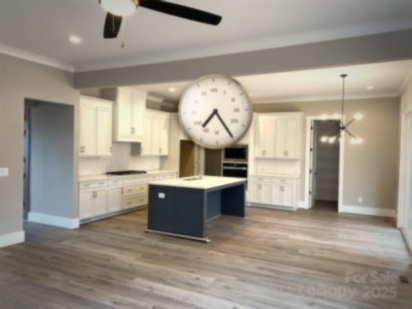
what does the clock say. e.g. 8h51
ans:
7h25
